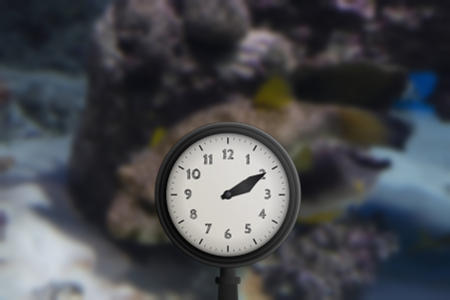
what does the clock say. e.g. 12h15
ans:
2h10
